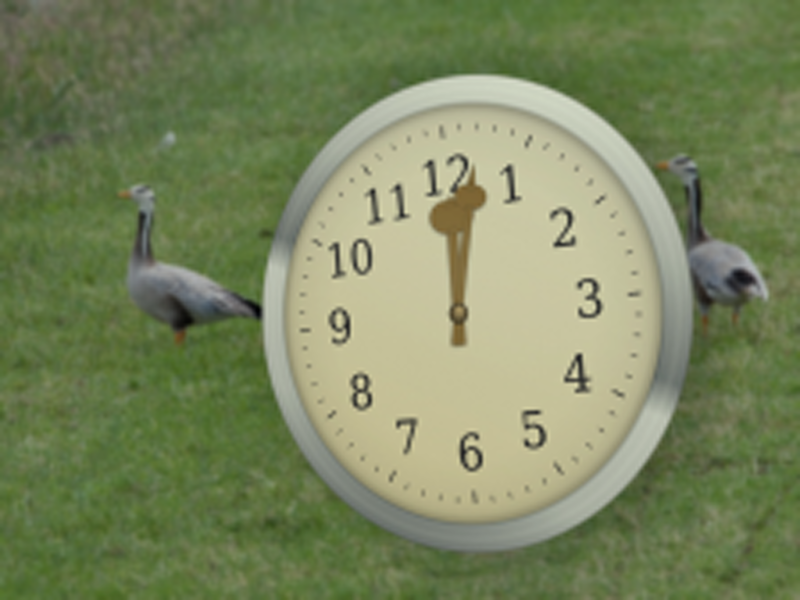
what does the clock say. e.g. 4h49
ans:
12h02
